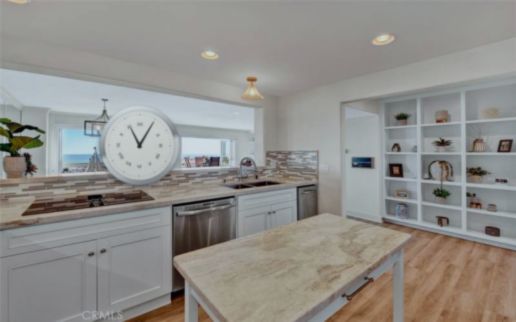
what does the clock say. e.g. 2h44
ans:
11h05
